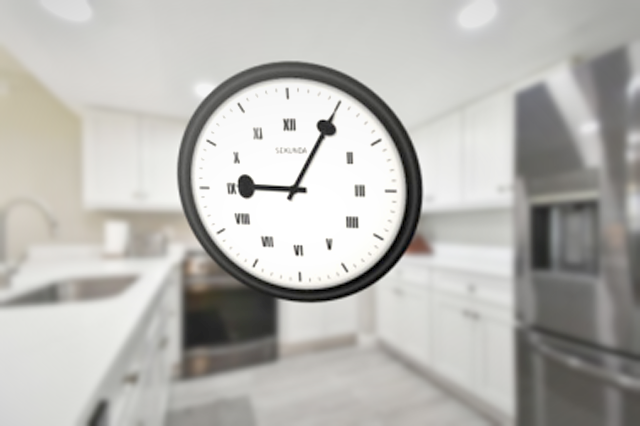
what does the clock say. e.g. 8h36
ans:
9h05
